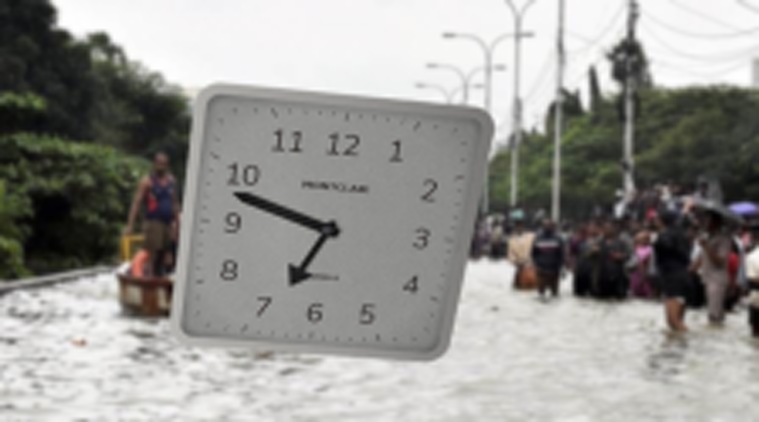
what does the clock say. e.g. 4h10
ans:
6h48
